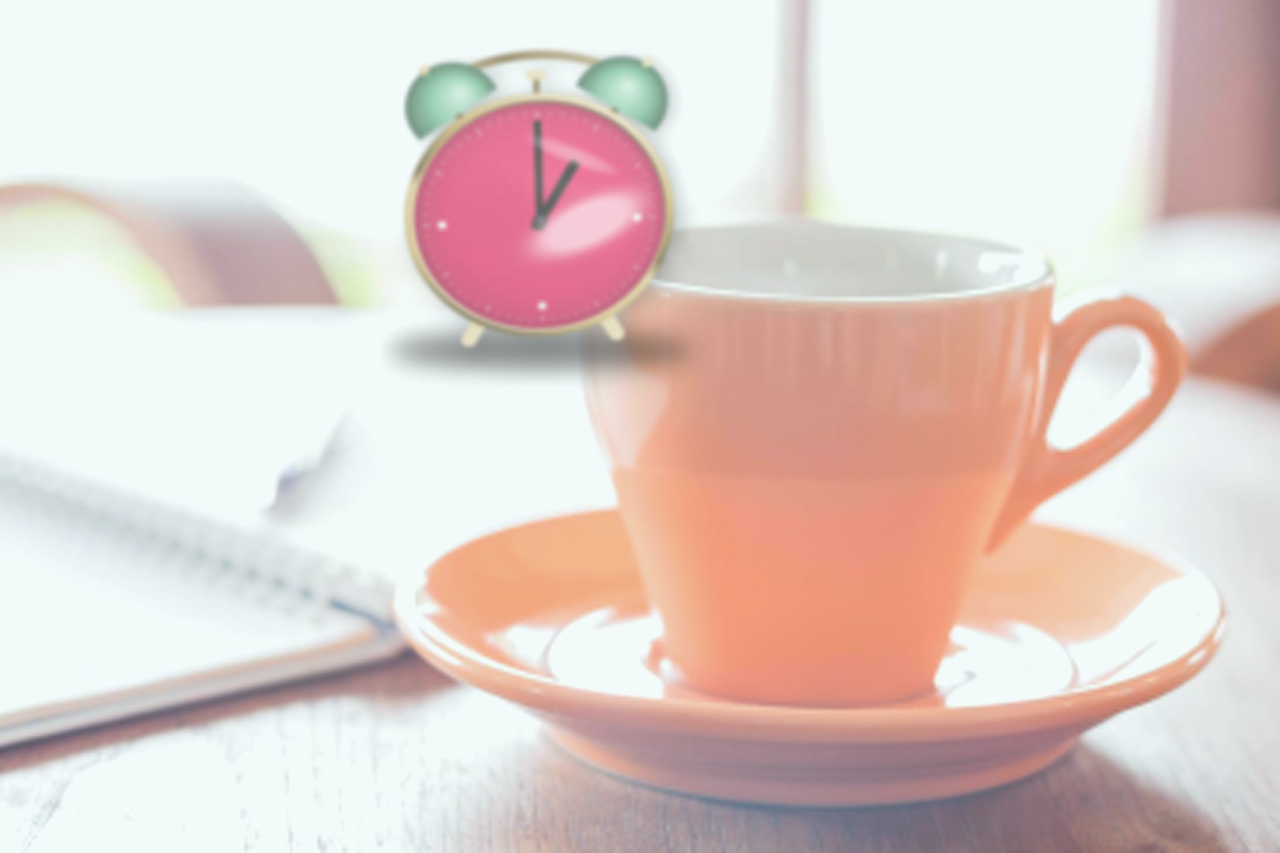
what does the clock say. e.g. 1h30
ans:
1h00
